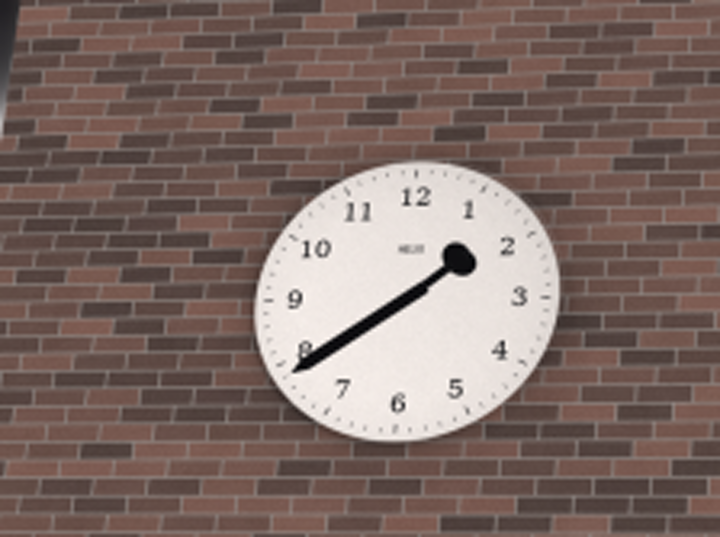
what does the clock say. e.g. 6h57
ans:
1h39
